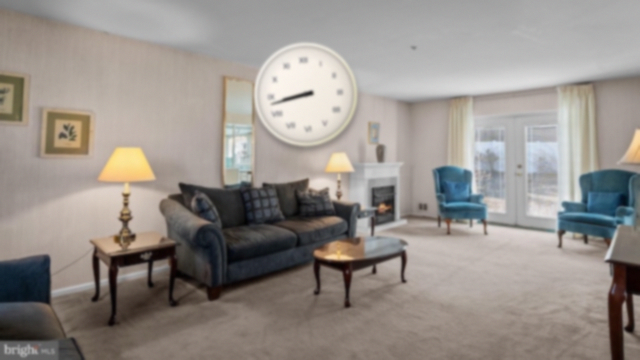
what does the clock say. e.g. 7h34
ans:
8h43
